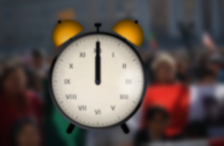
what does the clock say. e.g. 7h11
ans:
12h00
